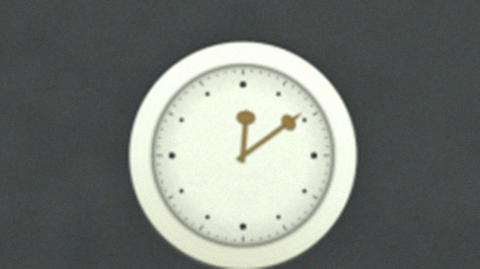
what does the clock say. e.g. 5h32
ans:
12h09
